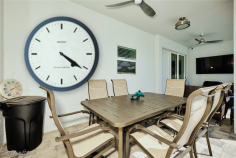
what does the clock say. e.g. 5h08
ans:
4h21
